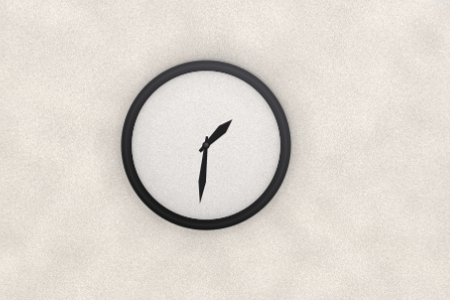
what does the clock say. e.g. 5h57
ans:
1h31
